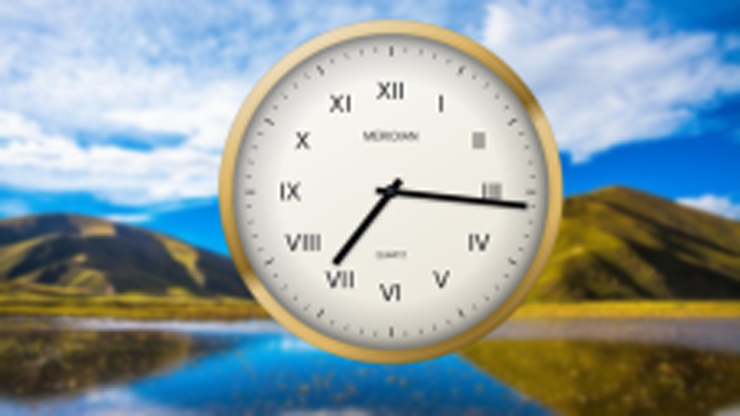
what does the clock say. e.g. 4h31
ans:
7h16
